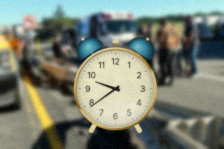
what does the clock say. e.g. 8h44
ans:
9h39
